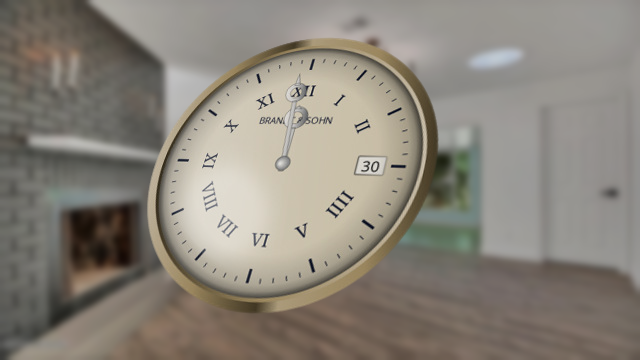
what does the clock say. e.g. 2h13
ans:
11h59
